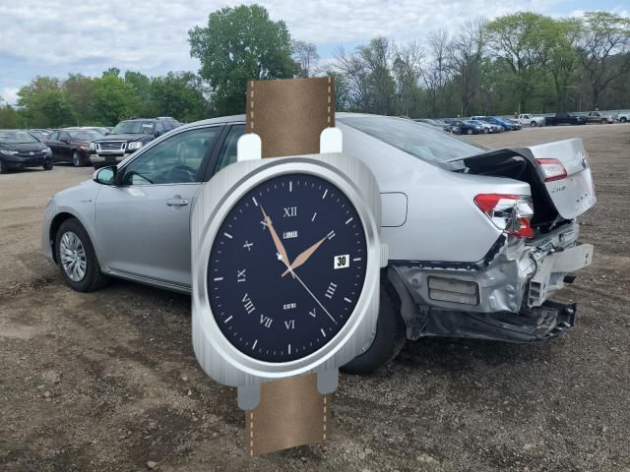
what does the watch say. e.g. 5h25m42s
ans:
1h55m23s
